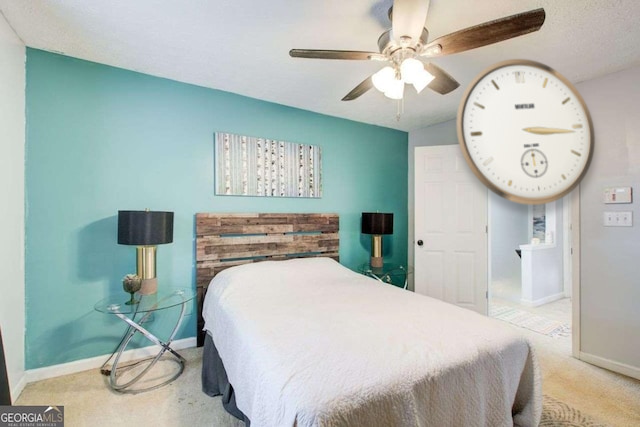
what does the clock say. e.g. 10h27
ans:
3h16
